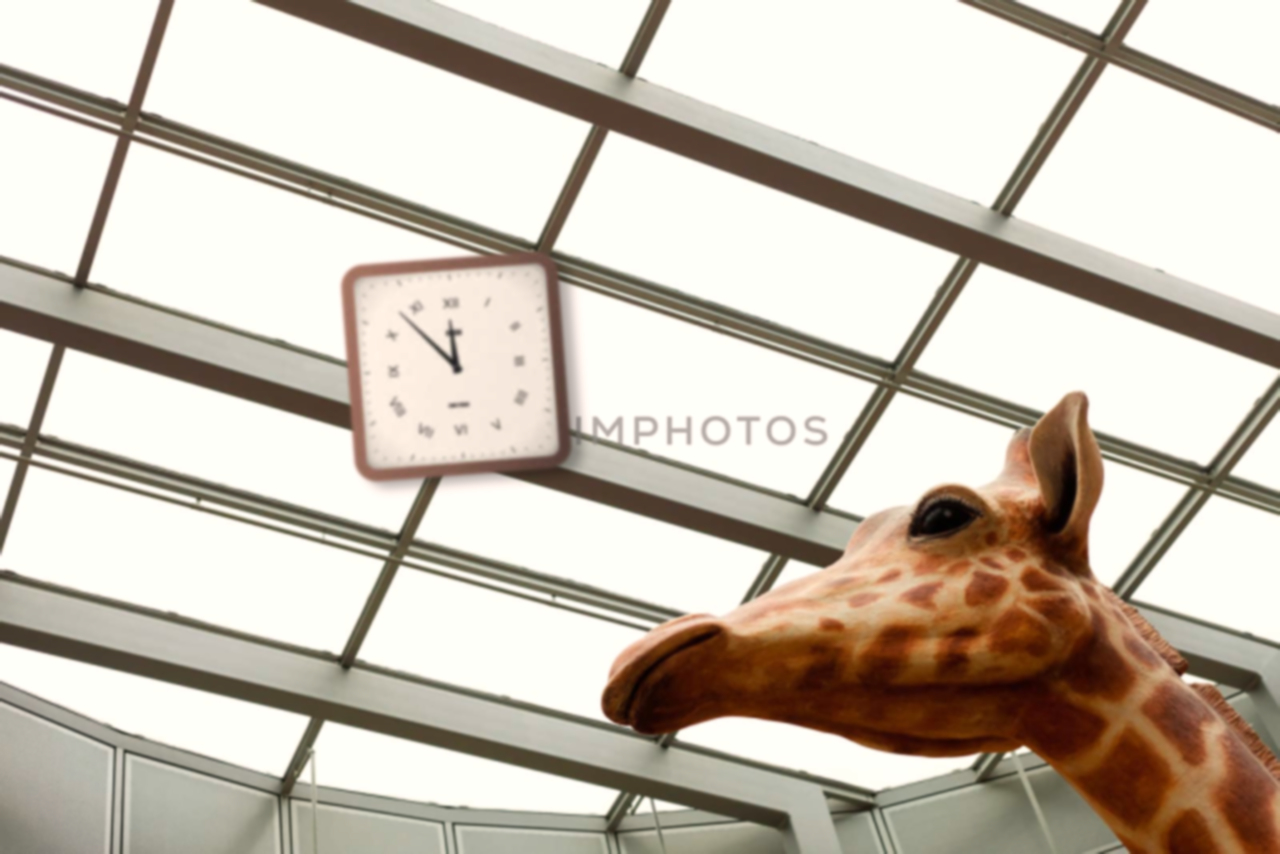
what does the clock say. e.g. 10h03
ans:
11h53
